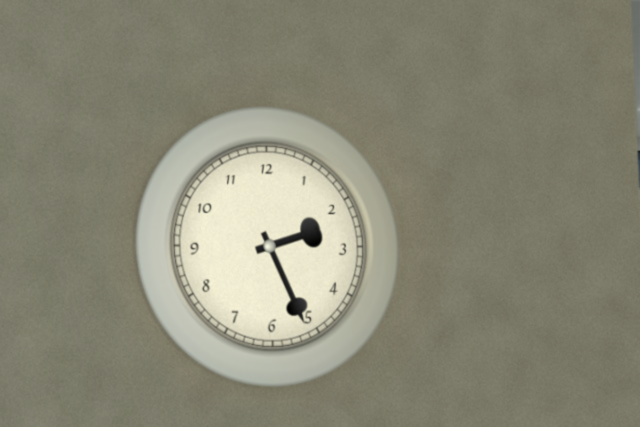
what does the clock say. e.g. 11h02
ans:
2h26
